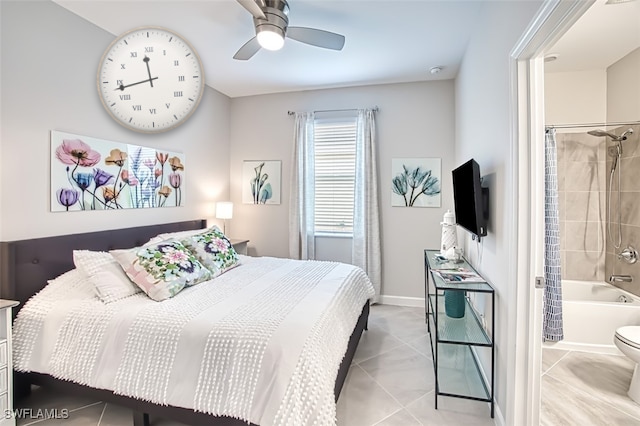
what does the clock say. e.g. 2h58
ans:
11h43
